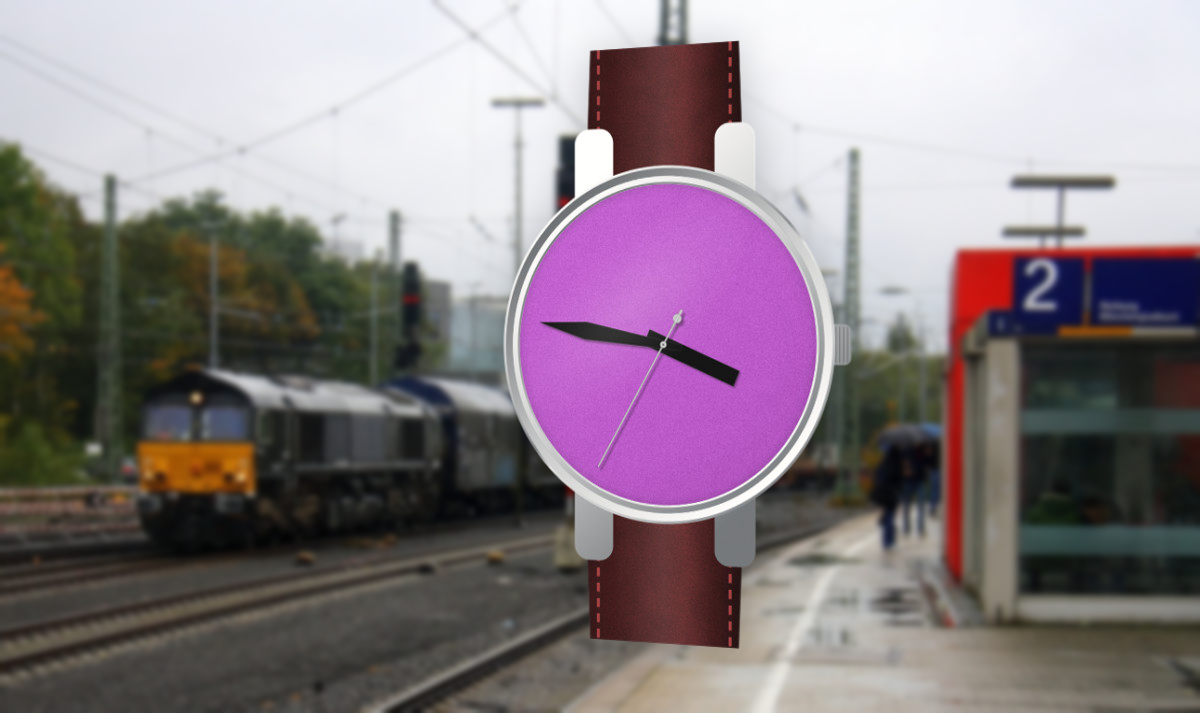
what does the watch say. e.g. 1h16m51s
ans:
3h46m35s
